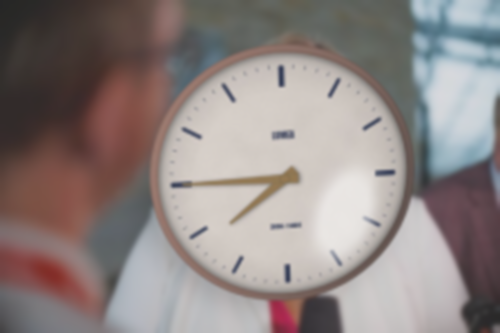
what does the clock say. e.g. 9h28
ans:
7h45
